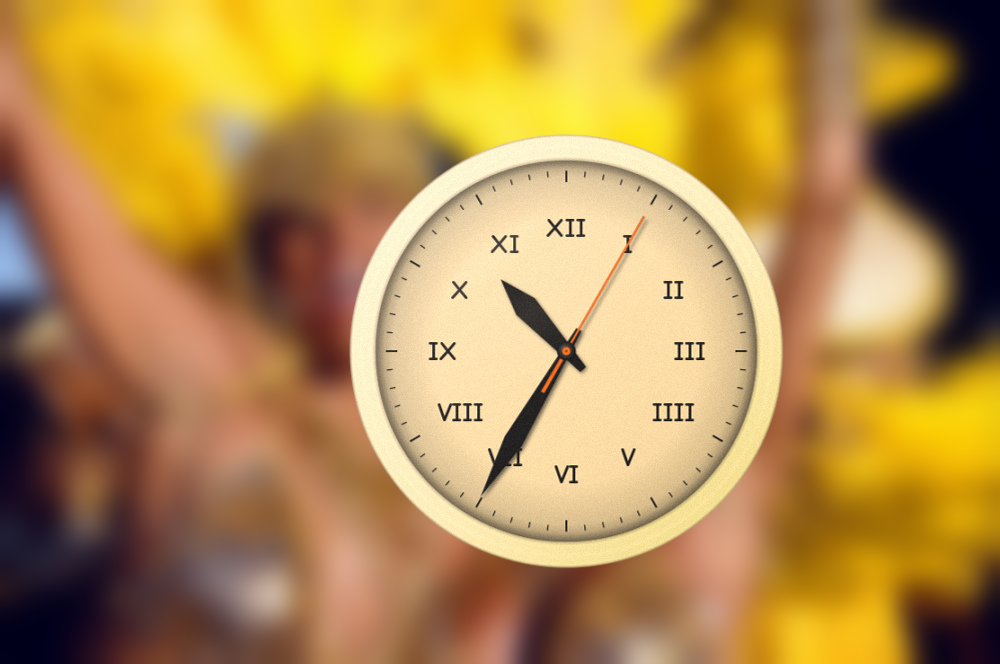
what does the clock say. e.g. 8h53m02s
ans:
10h35m05s
